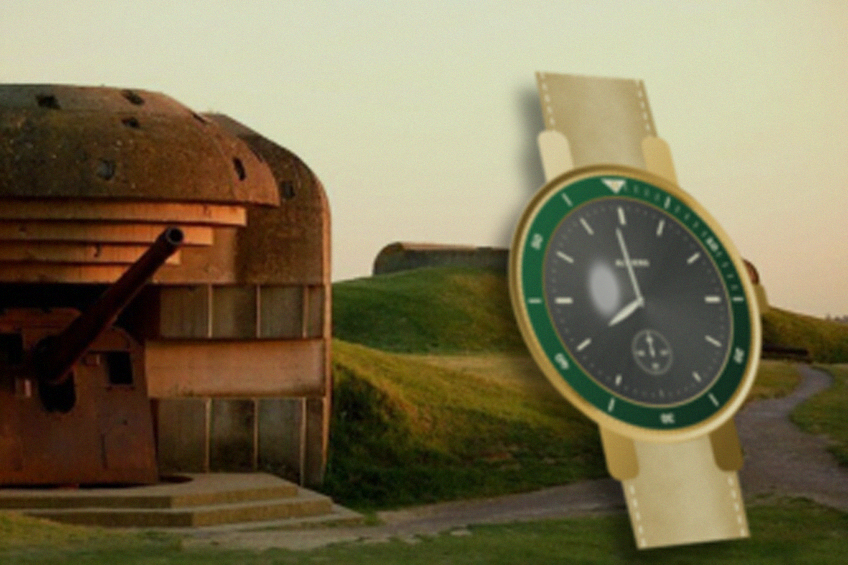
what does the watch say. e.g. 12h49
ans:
7h59
